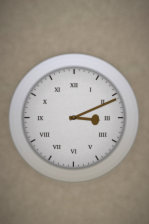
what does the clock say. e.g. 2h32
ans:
3h11
